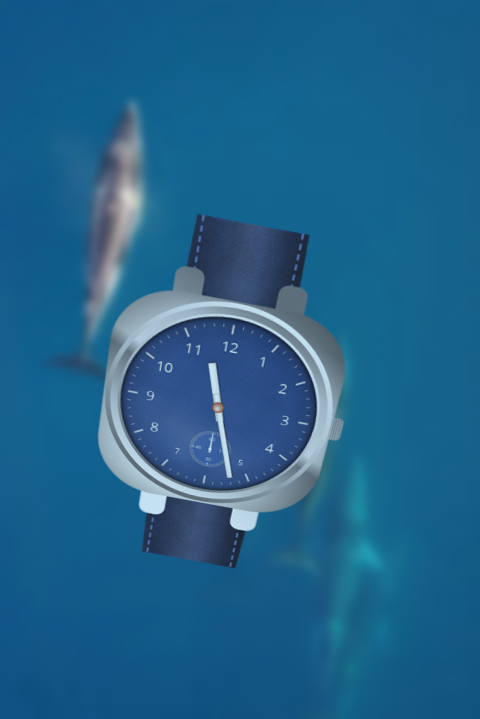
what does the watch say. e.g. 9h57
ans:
11h27
